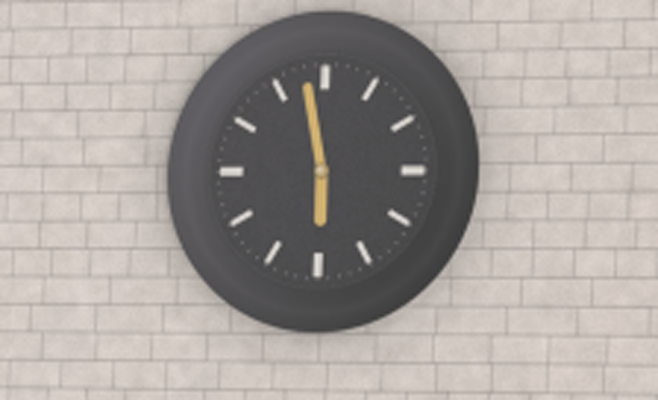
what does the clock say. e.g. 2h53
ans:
5h58
